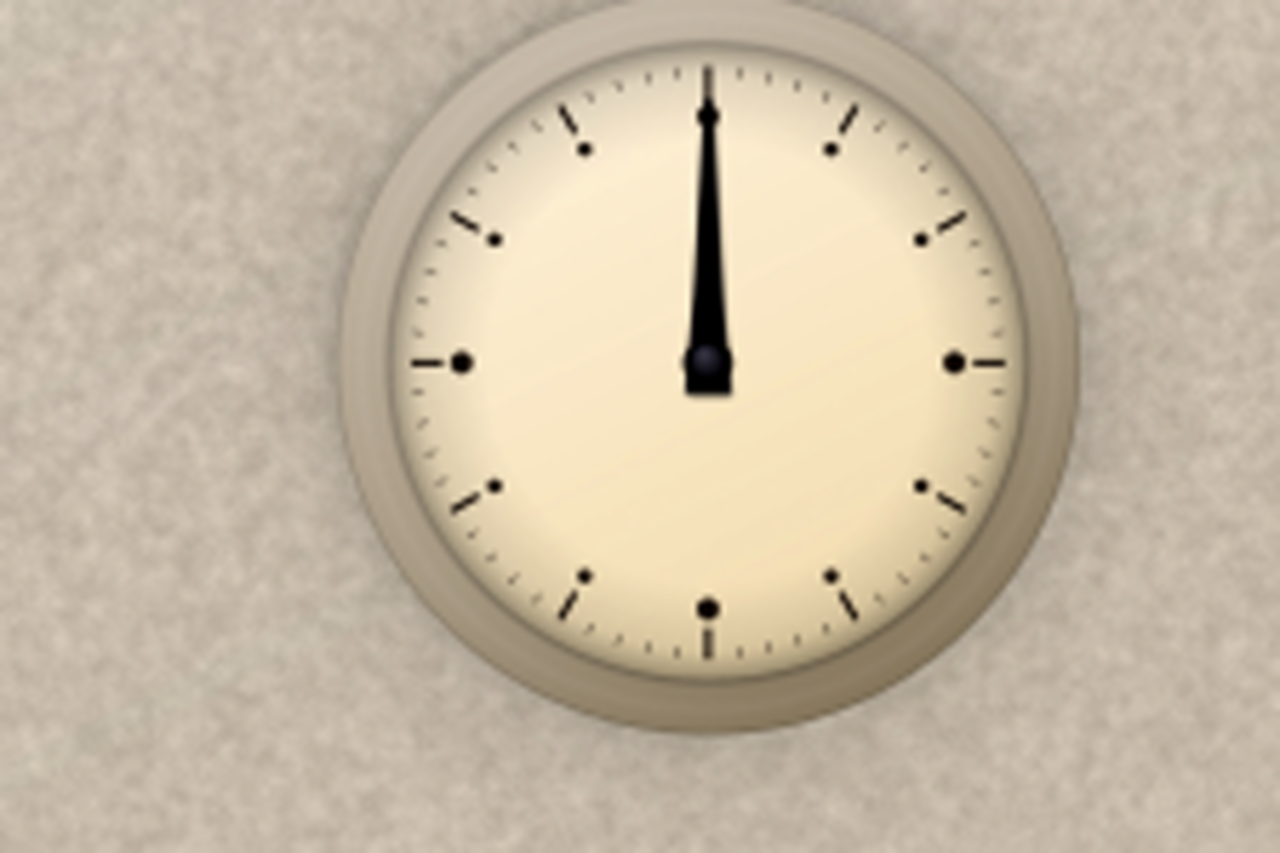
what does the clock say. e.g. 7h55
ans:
12h00
